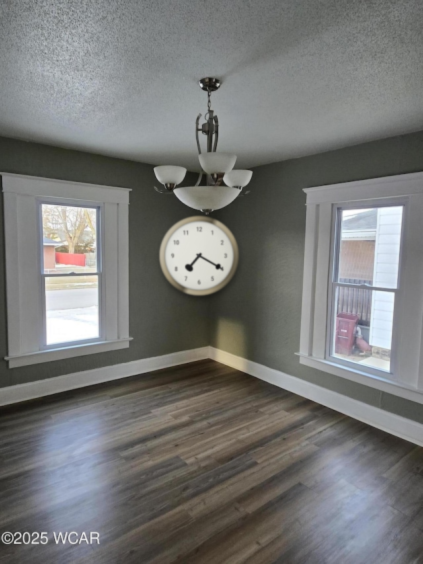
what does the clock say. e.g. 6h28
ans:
7h20
